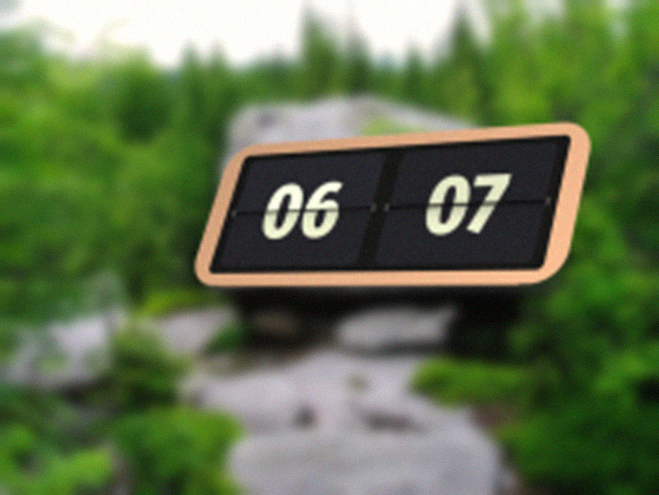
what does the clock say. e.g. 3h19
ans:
6h07
